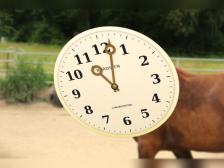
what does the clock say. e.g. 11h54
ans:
11h02
